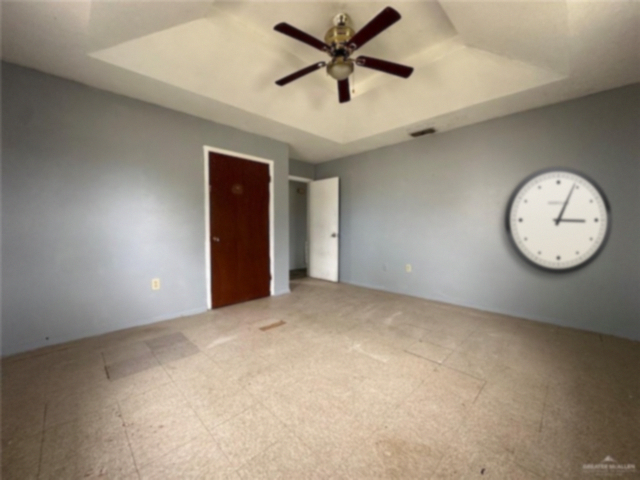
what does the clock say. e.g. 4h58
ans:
3h04
